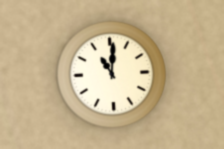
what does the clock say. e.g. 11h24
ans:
11h01
